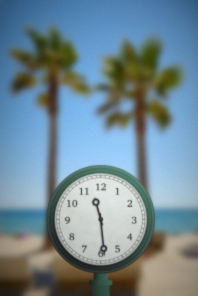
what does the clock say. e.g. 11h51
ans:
11h29
